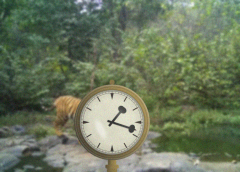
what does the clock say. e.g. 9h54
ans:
1h18
